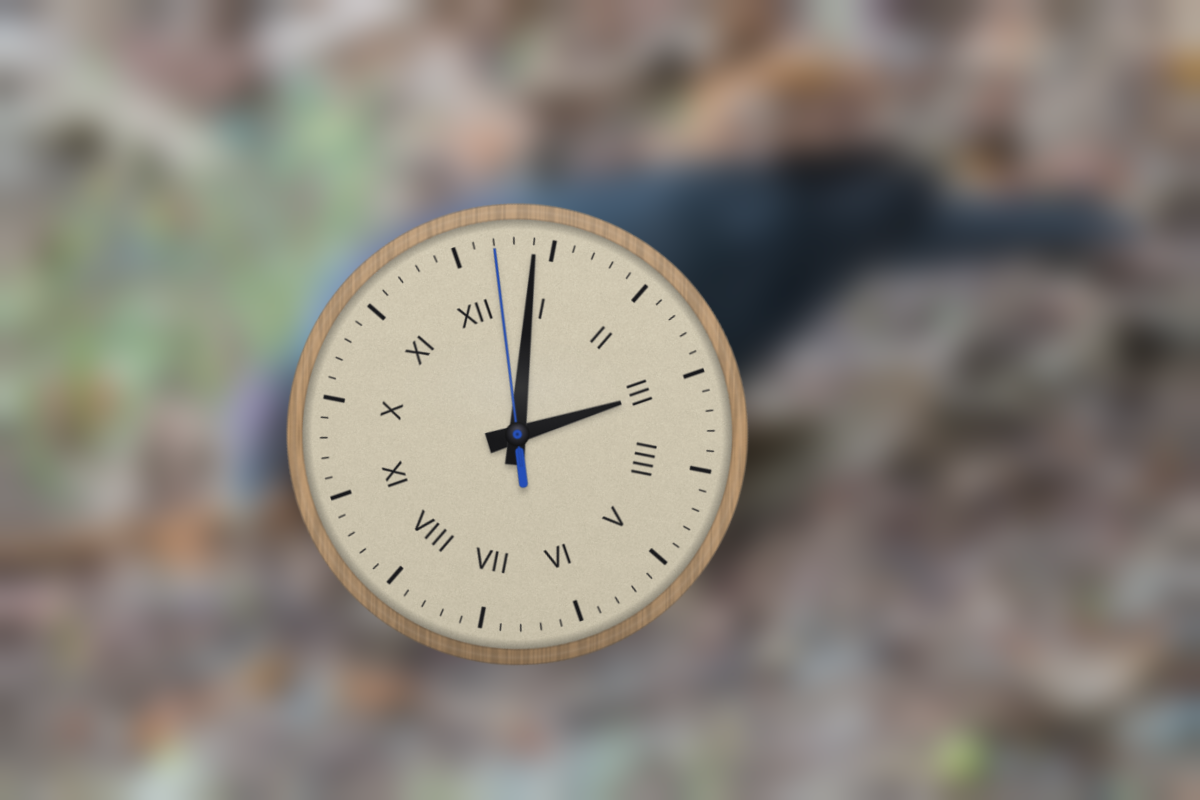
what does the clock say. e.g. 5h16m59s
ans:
3h04m02s
